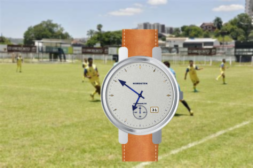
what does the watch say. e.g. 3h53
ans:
6h51
